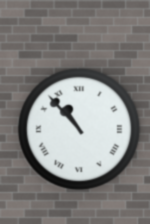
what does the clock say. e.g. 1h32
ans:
10h53
